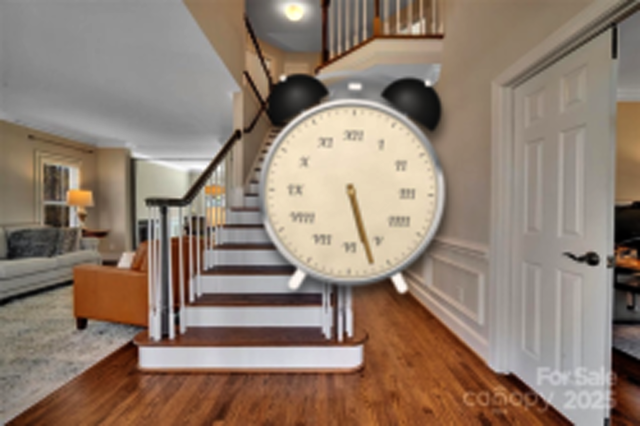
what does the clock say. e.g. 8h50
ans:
5h27
